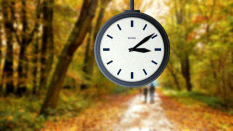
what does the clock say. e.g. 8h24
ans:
3h09
